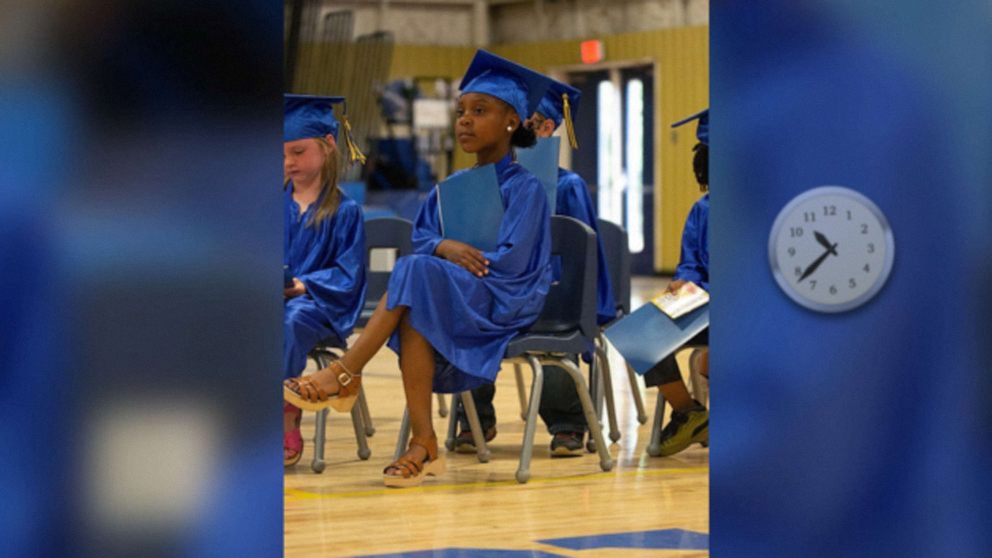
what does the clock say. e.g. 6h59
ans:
10h38
